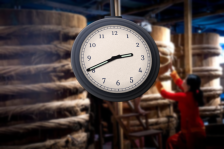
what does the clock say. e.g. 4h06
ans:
2h41
